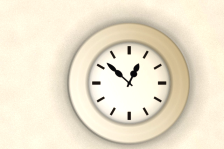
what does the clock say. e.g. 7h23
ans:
12h52
